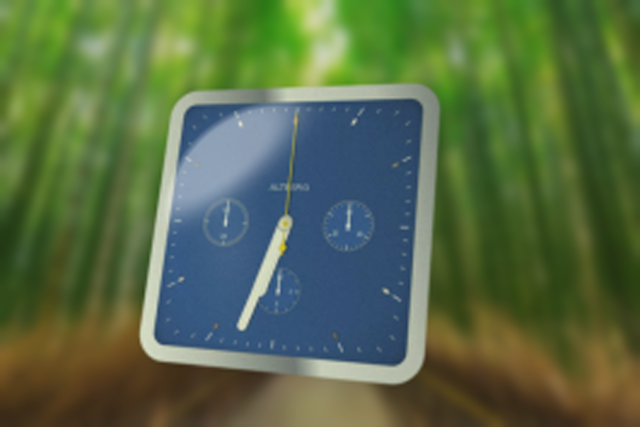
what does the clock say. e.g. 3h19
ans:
6h33
